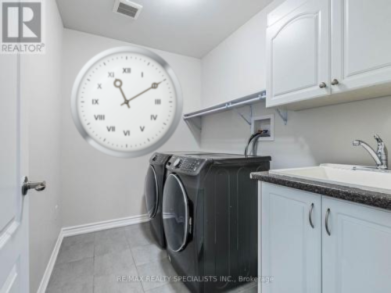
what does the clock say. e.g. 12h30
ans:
11h10
